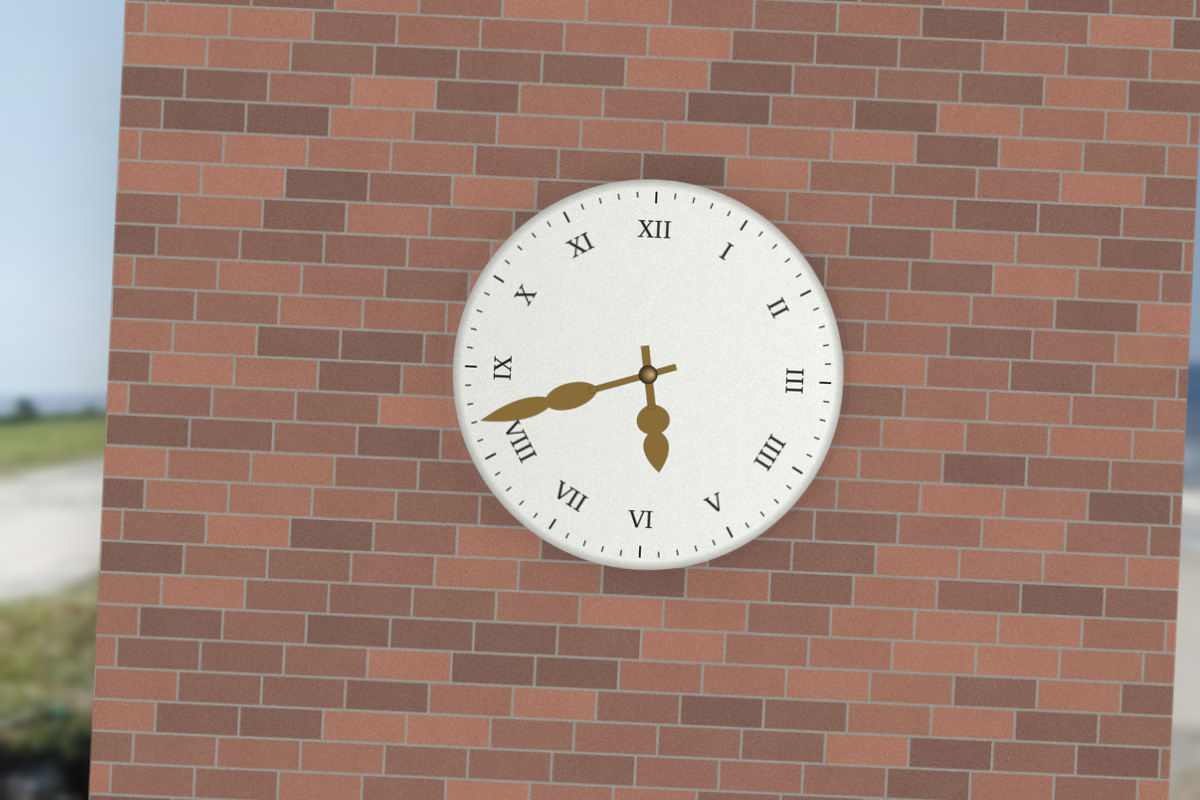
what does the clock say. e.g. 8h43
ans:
5h42
